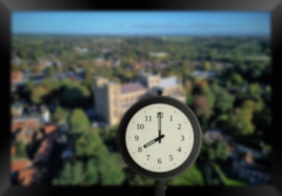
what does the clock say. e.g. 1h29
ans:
8h00
